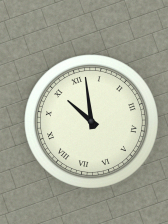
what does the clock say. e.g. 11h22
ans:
11h02
